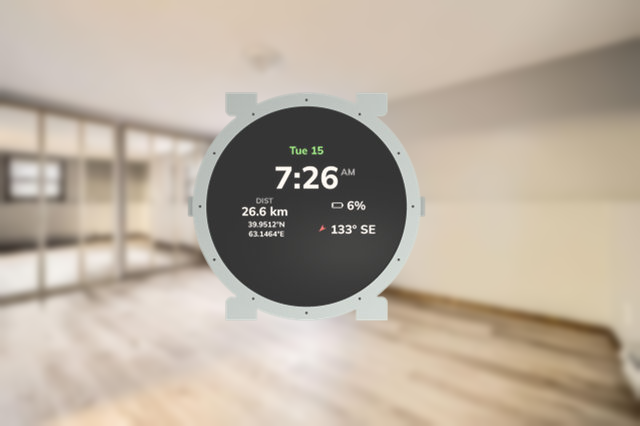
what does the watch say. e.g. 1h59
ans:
7h26
